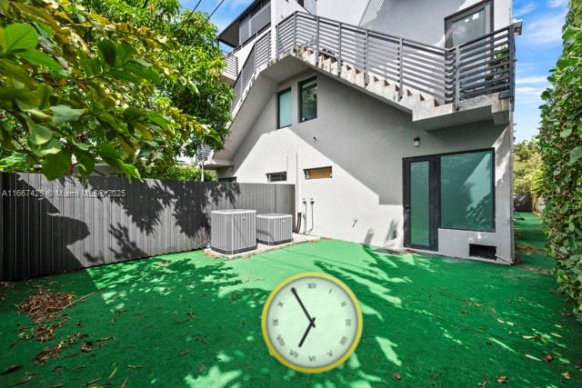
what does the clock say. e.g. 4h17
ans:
6h55
